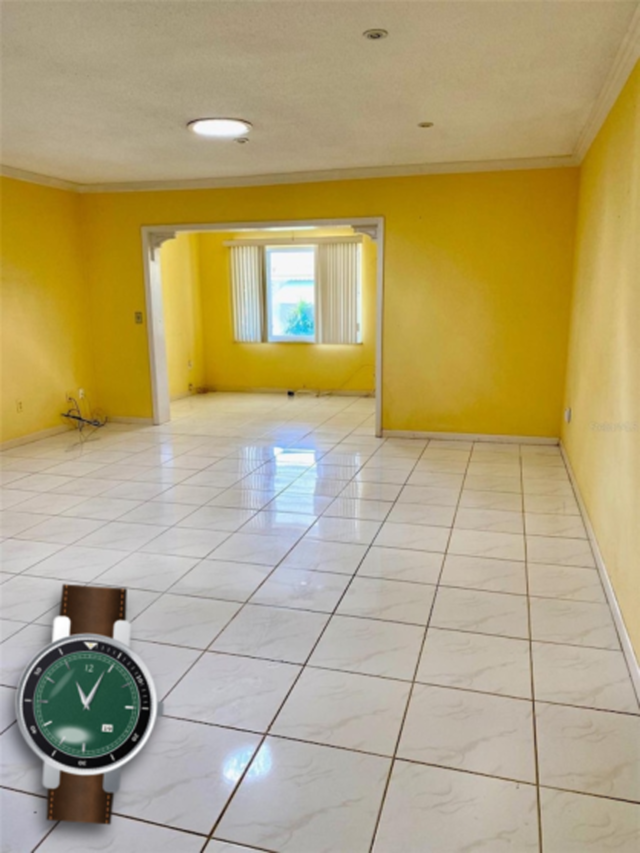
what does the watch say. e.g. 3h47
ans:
11h04
